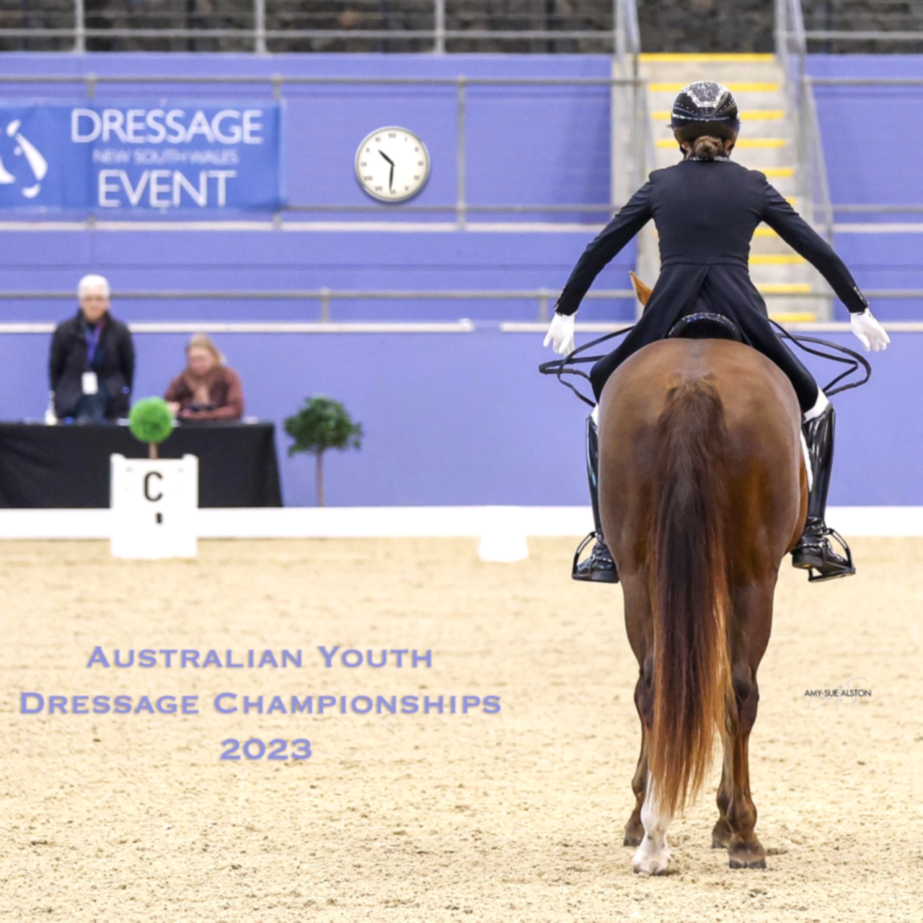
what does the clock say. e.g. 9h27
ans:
10h31
